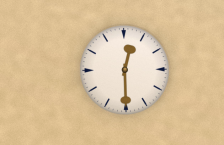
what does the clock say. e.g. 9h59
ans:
12h30
